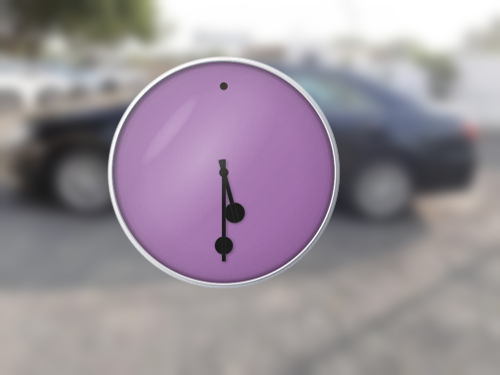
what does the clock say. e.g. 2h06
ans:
5h30
